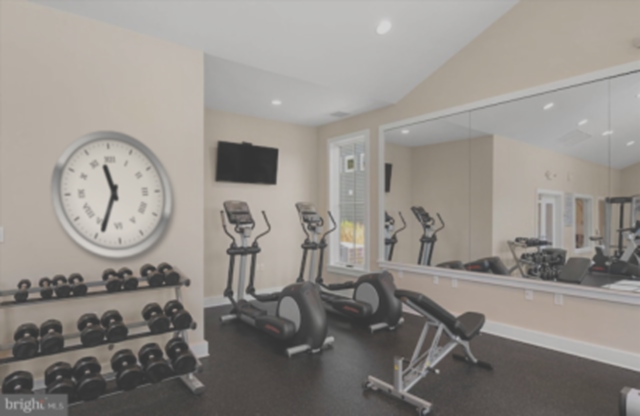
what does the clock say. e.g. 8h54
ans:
11h34
